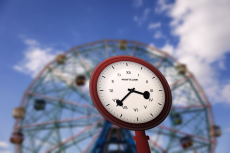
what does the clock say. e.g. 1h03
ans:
3h38
